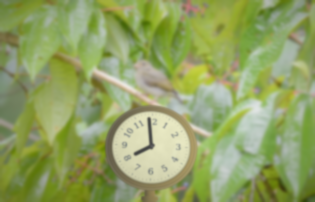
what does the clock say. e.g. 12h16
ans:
7h59
